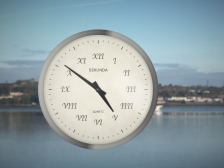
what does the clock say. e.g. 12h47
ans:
4h51
